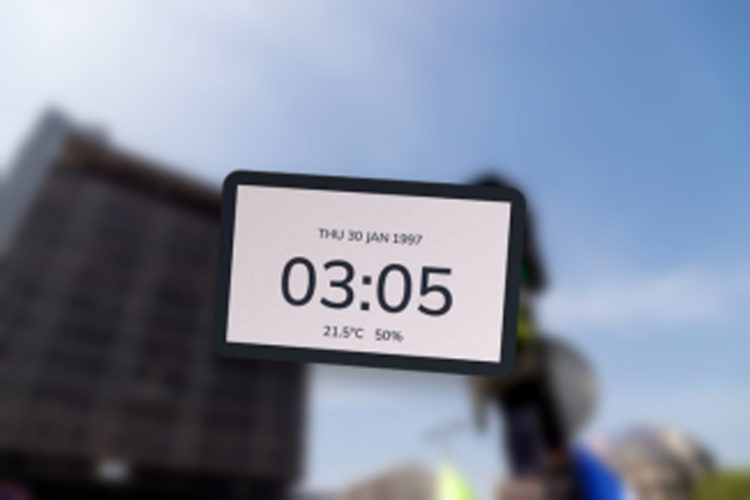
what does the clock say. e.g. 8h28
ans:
3h05
